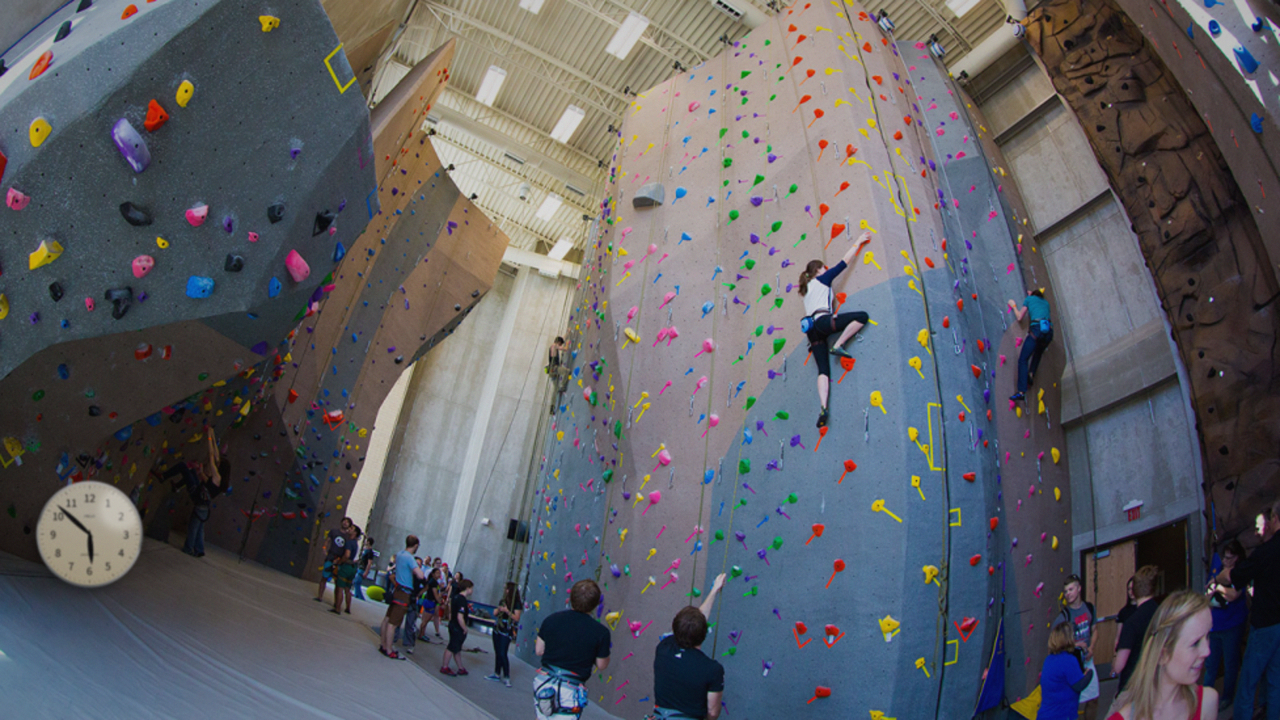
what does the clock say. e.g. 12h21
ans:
5h52
